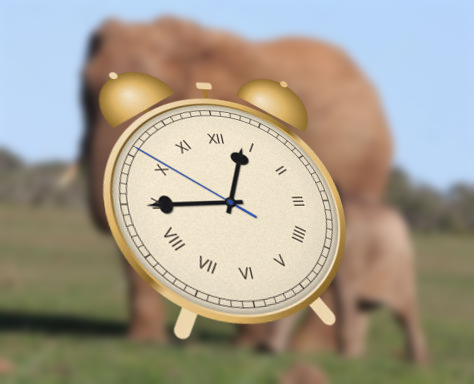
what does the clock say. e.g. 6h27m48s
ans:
12h44m51s
